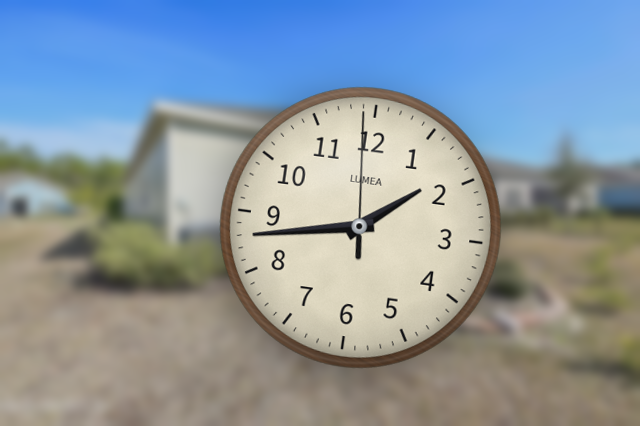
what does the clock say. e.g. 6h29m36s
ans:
1h42m59s
